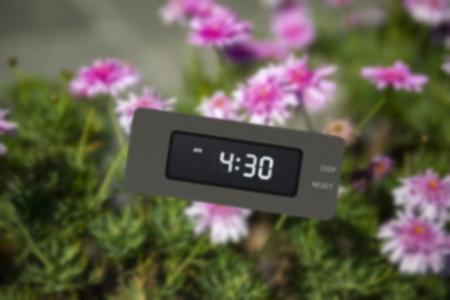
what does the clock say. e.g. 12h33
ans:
4h30
